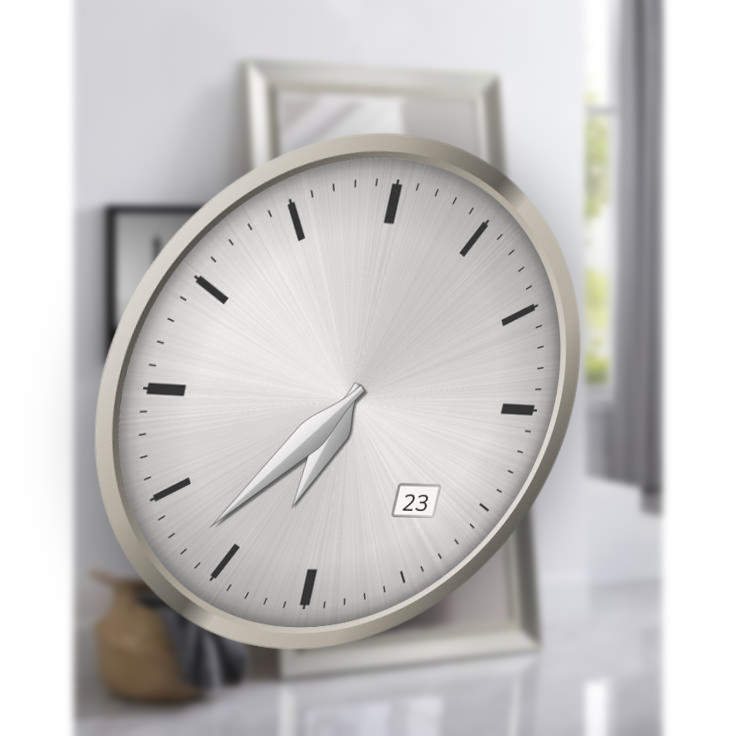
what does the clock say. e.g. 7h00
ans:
6h37
